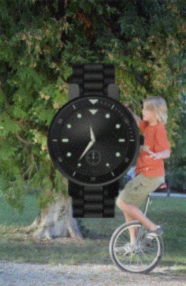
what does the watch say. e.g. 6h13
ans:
11h36
